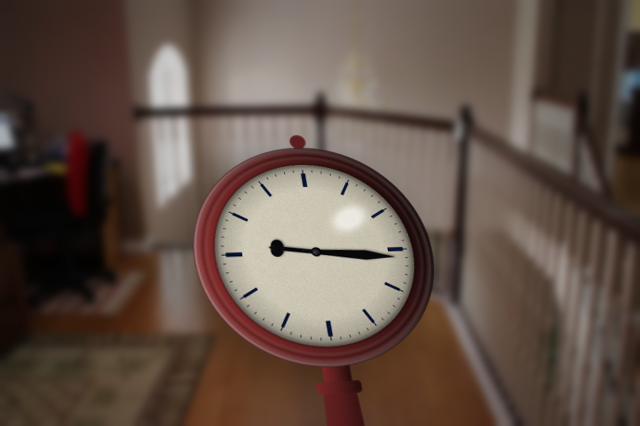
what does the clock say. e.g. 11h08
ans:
9h16
